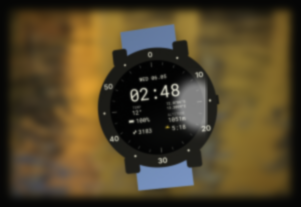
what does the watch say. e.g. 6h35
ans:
2h48
